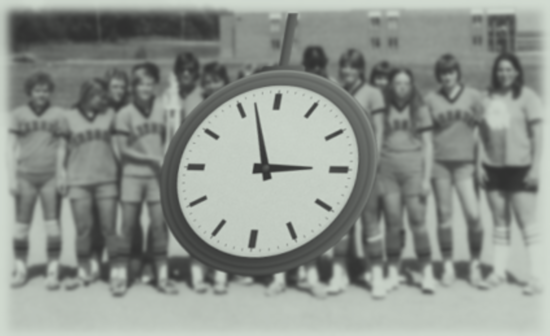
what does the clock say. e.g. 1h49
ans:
2h57
